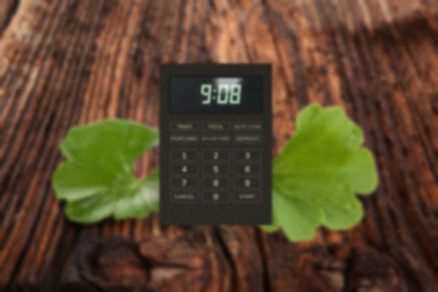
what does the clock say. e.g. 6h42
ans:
9h08
